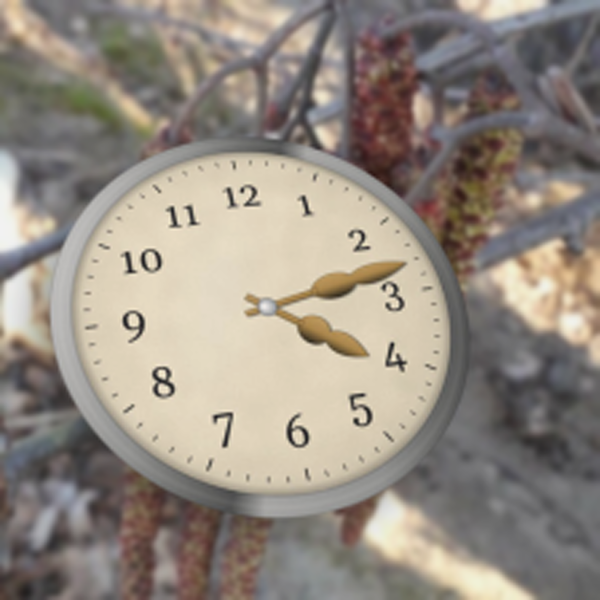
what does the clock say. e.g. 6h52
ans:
4h13
